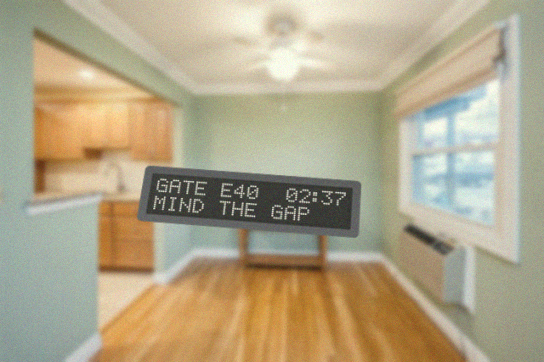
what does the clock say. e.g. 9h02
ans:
2h37
